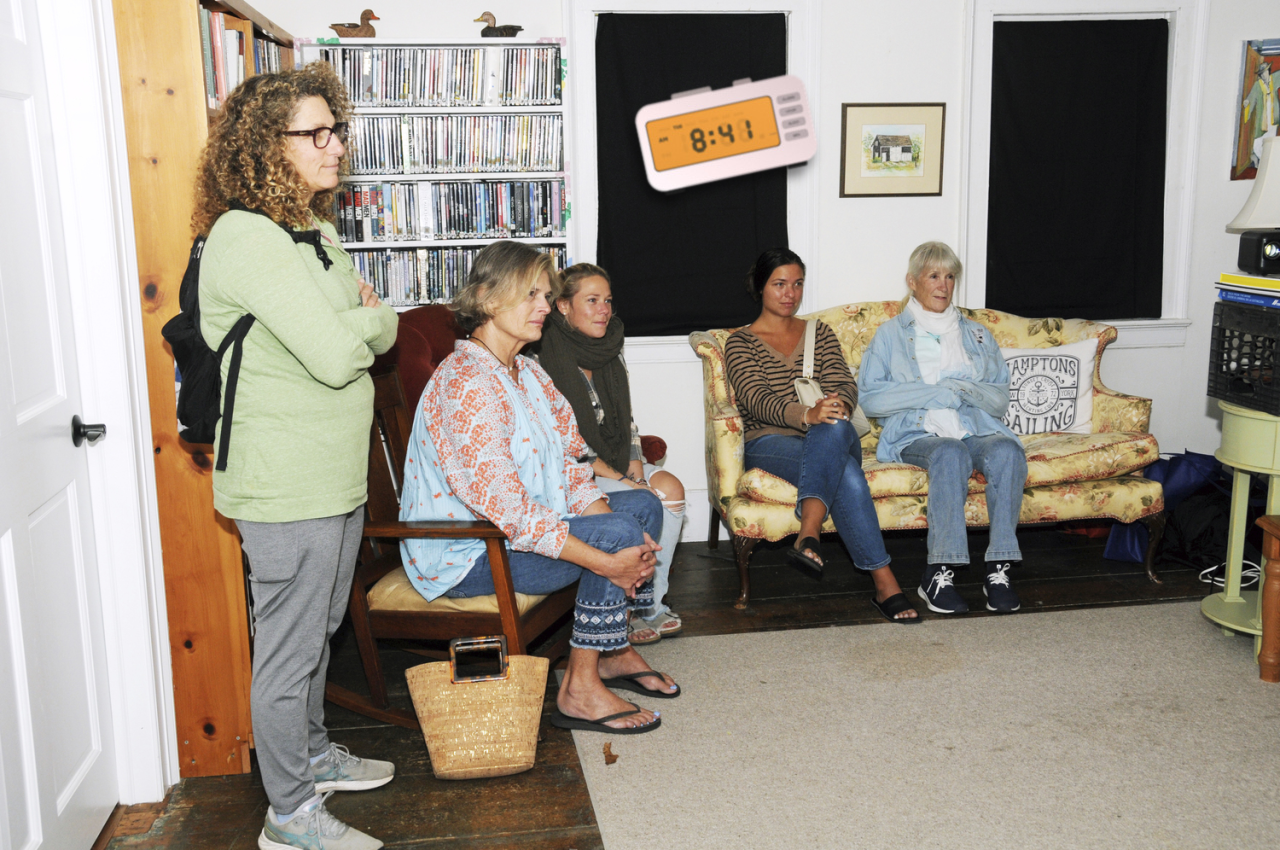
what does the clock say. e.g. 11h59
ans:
8h41
